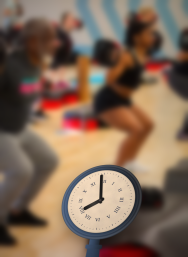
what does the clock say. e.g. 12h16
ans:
7h59
